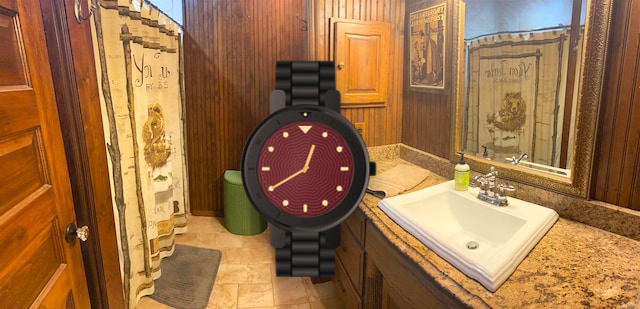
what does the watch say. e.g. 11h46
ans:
12h40
